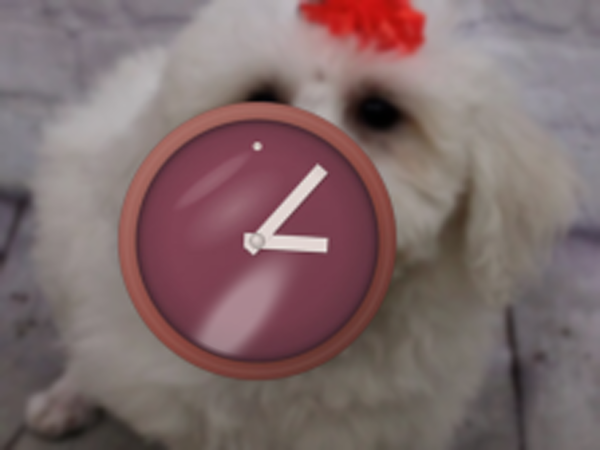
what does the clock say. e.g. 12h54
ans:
3h07
